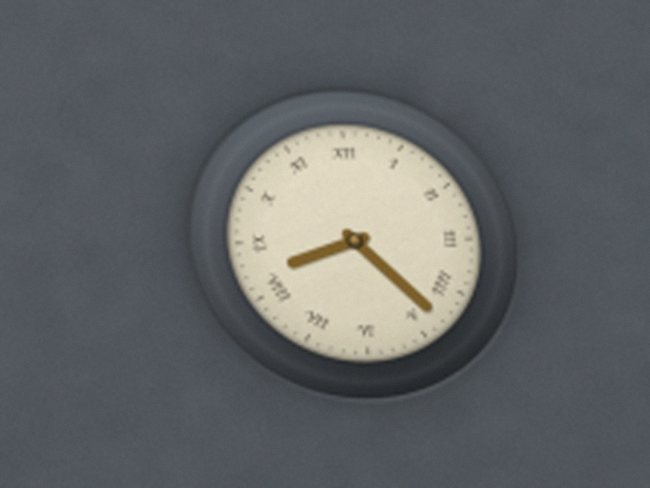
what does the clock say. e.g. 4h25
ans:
8h23
